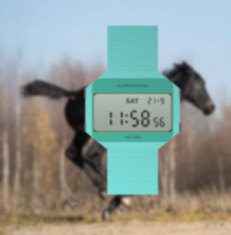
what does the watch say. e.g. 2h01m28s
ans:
11h58m56s
